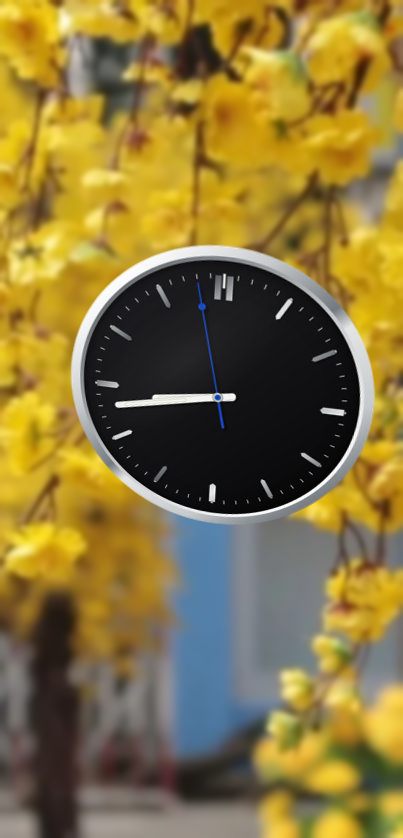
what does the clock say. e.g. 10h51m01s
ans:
8h42m58s
